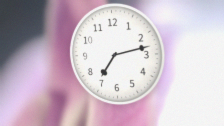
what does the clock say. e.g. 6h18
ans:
7h13
